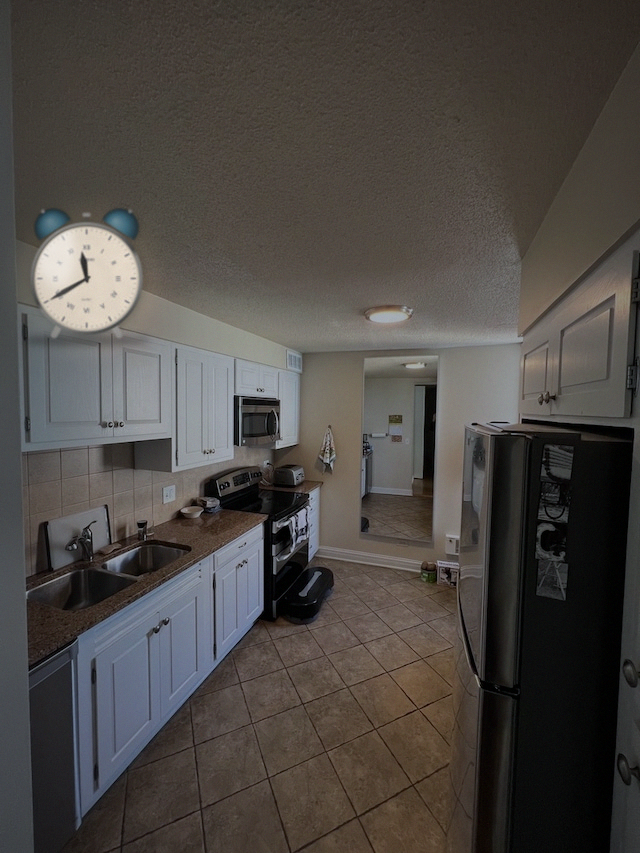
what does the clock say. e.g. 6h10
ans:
11h40
